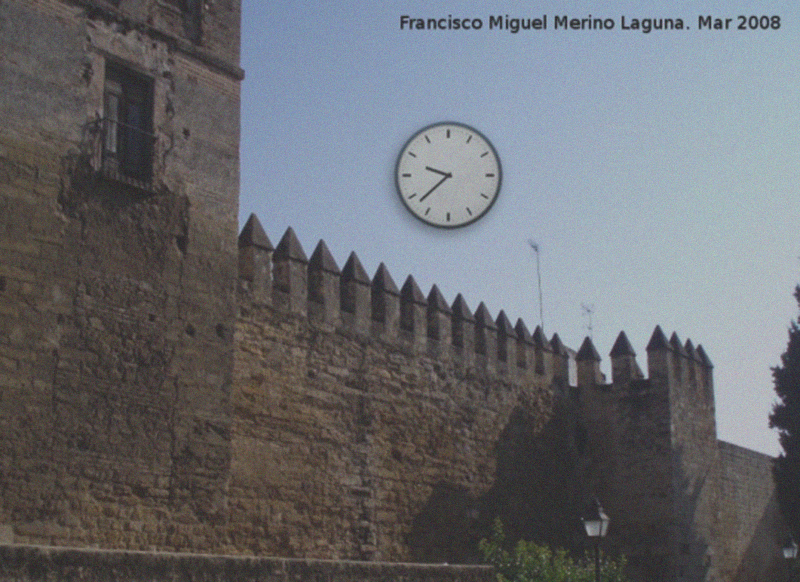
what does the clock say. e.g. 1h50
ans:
9h38
